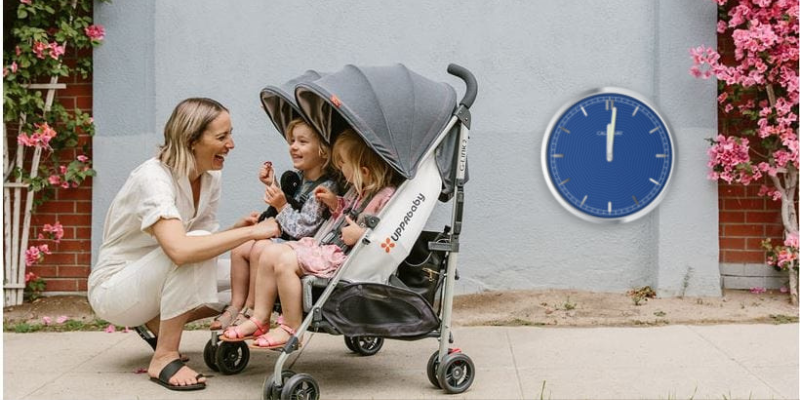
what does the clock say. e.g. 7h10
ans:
12h01
